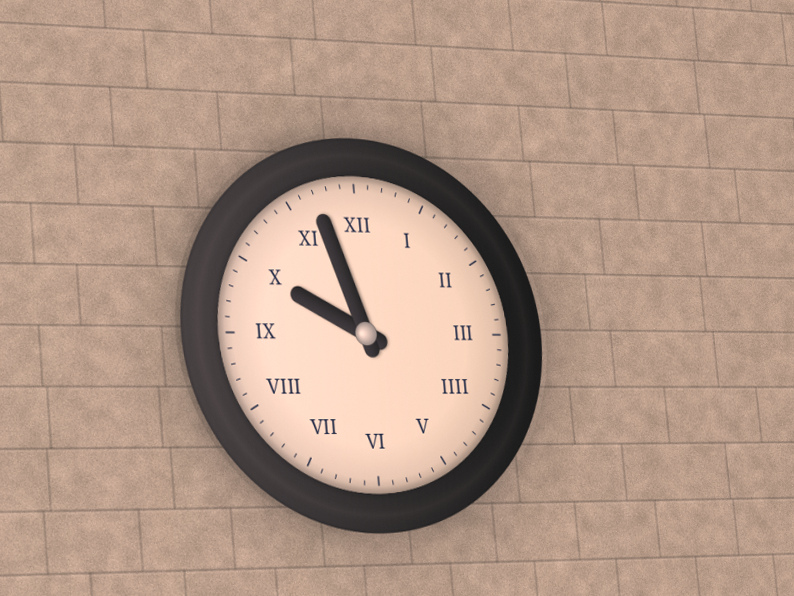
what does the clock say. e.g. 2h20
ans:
9h57
